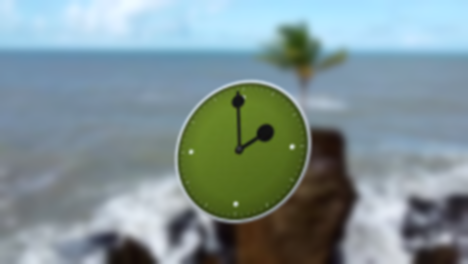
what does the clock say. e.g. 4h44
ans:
1h59
